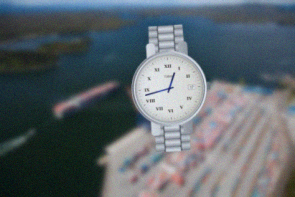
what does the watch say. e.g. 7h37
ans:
12h43
